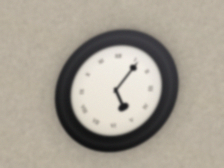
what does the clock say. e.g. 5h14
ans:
5h06
